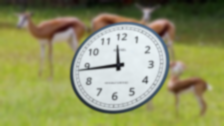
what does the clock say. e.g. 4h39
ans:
11h44
